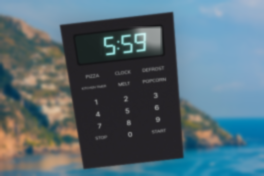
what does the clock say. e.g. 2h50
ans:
5h59
